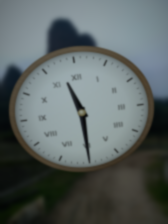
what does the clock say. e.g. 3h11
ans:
11h30
